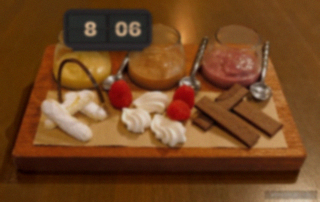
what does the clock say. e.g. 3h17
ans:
8h06
